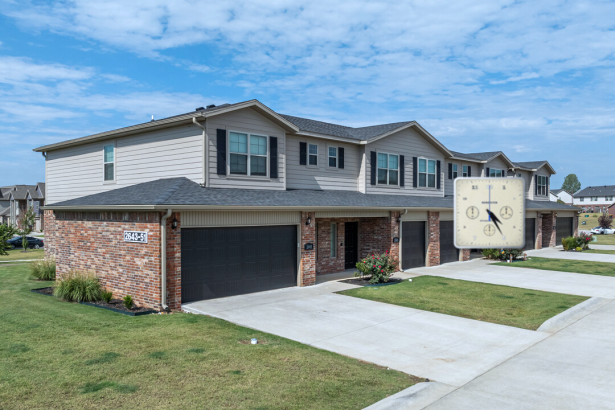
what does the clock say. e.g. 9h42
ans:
4h25
